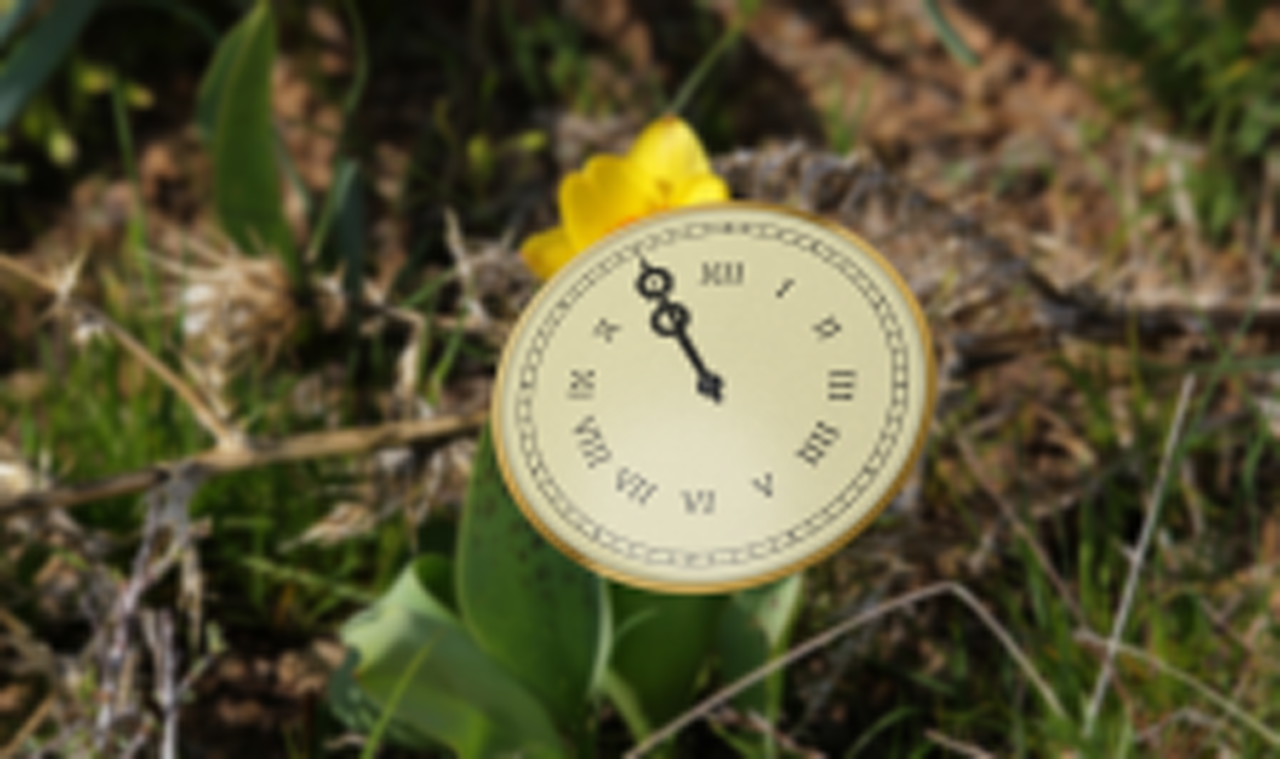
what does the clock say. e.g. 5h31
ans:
10h55
